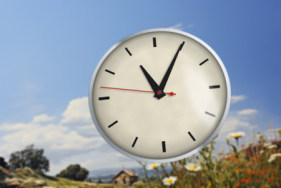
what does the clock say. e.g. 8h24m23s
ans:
11h04m47s
